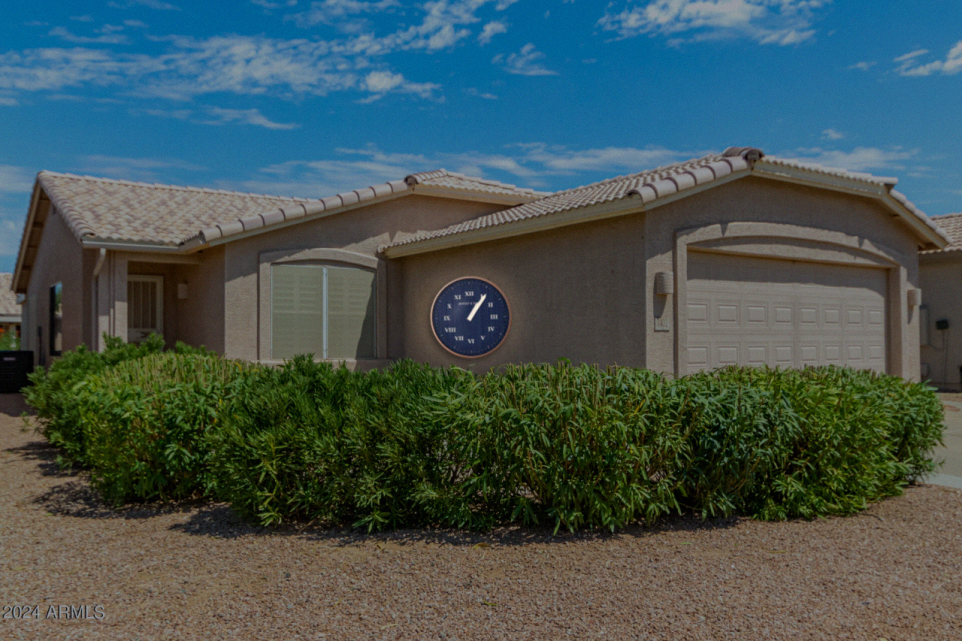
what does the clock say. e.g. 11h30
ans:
1h06
